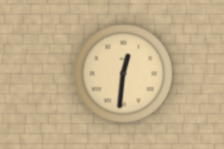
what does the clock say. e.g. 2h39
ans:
12h31
